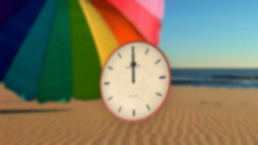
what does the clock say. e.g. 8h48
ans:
12h00
